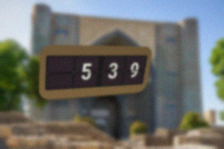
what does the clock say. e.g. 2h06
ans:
5h39
